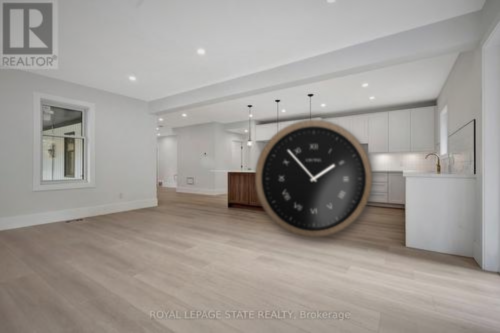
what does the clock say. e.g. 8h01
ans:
1h53
